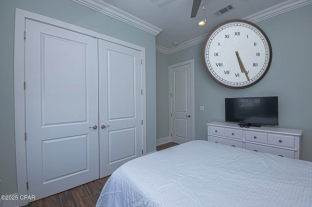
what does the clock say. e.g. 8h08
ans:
5h26
